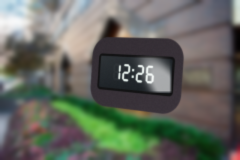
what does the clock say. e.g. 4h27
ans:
12h26
